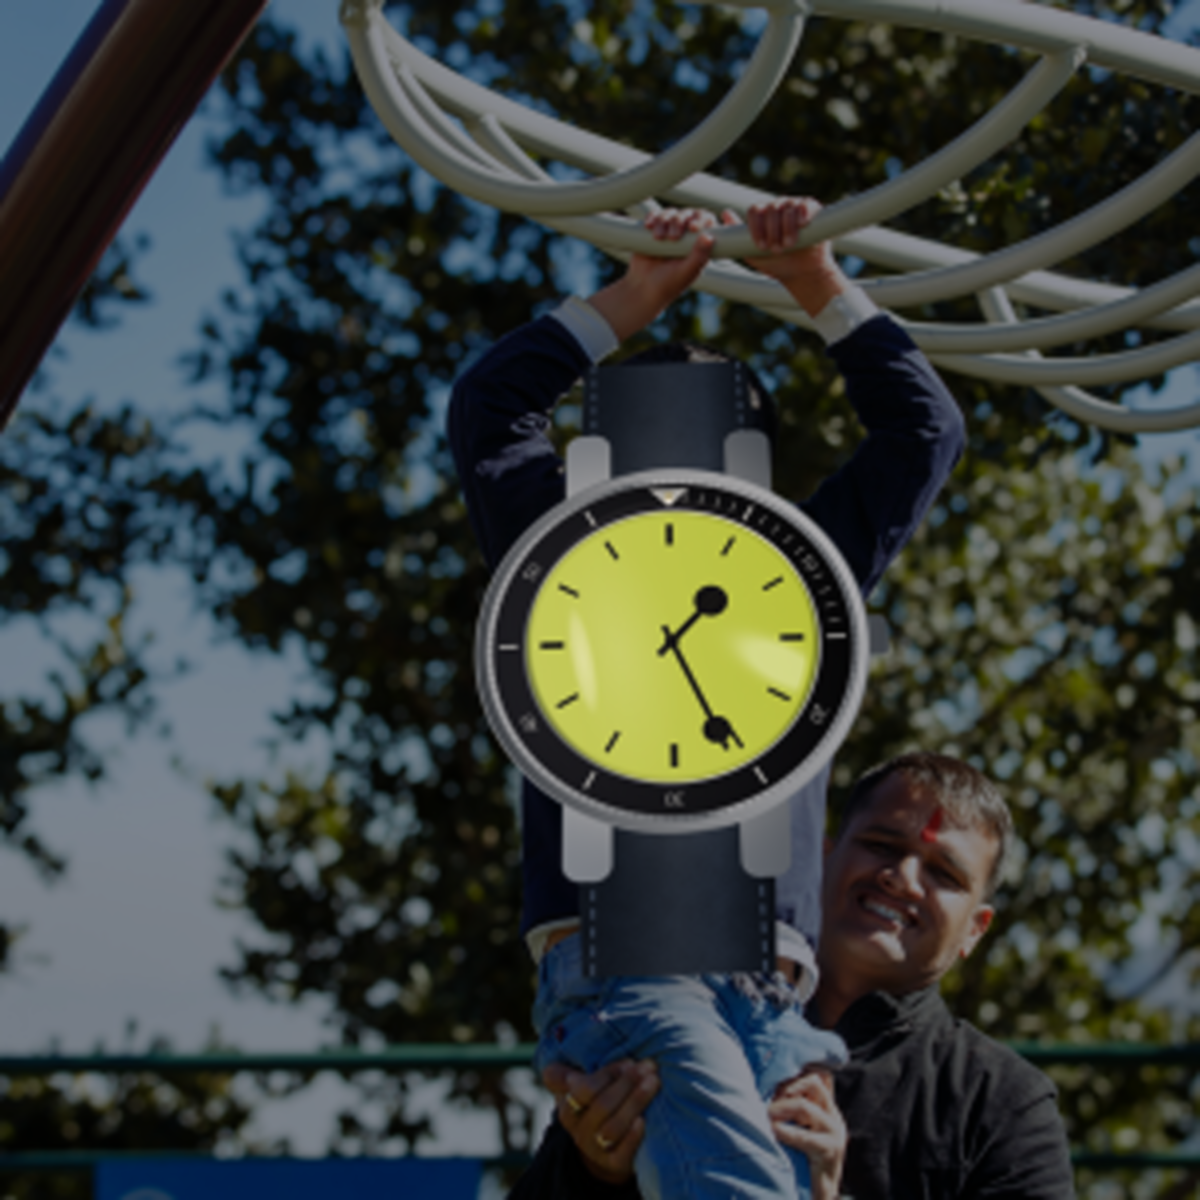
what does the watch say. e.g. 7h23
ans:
1h26
